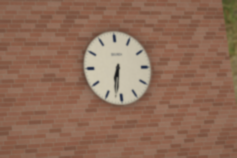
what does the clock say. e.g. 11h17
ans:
6h32
